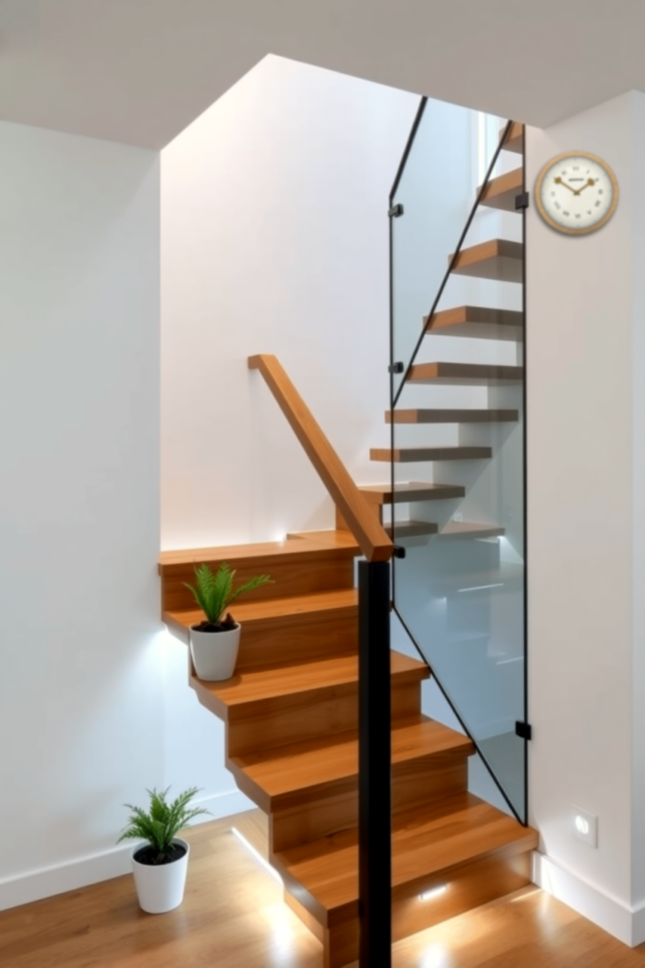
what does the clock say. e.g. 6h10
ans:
1h51
